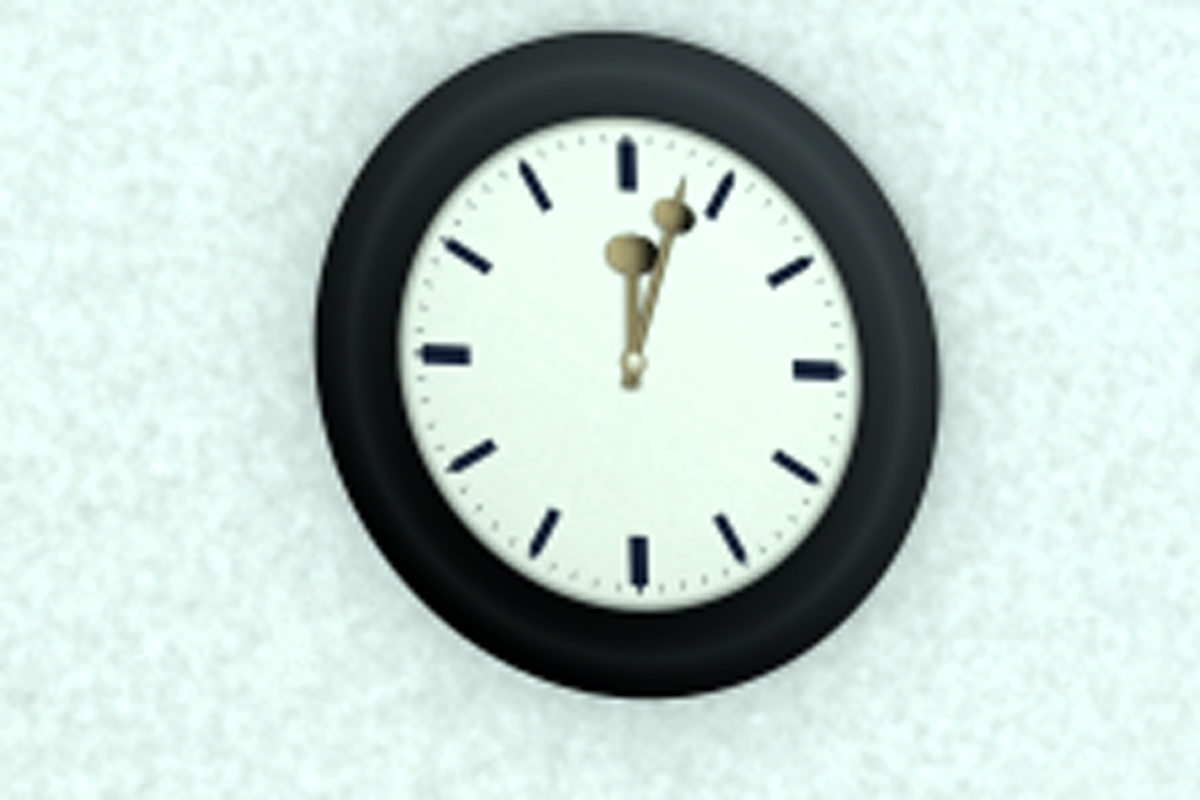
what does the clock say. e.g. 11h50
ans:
12h03
